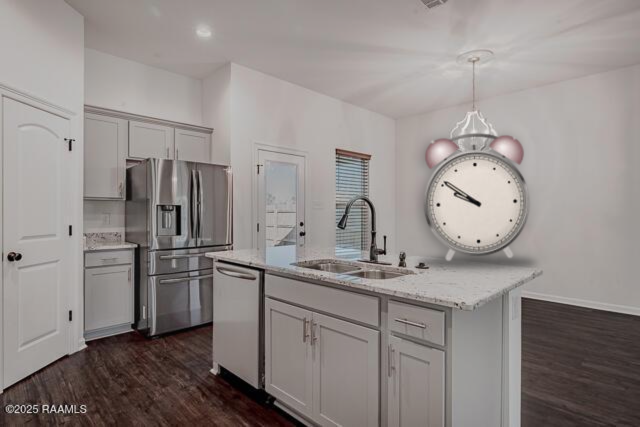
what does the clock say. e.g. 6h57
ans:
9h51
